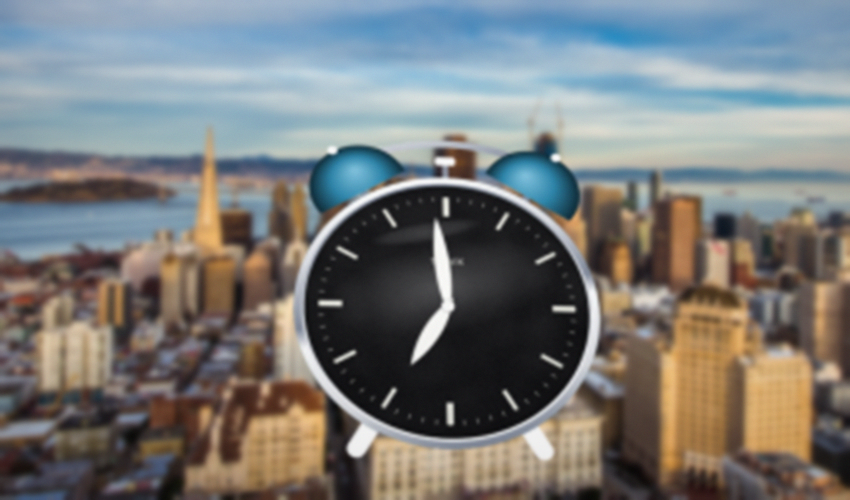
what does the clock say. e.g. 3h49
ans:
6h59
